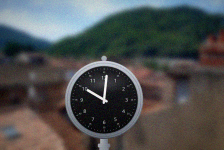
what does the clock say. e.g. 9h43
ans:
10h01
